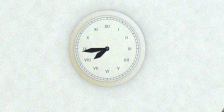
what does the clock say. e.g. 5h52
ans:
7h44
